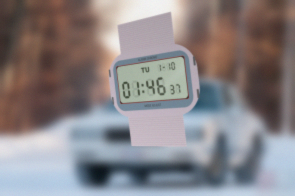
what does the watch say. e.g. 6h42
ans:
1h46
